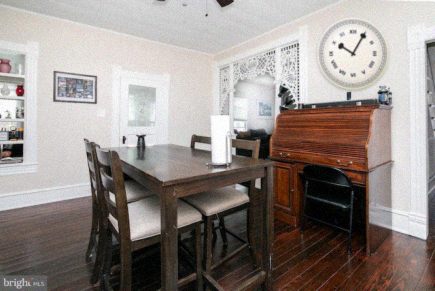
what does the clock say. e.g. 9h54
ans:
10h05
